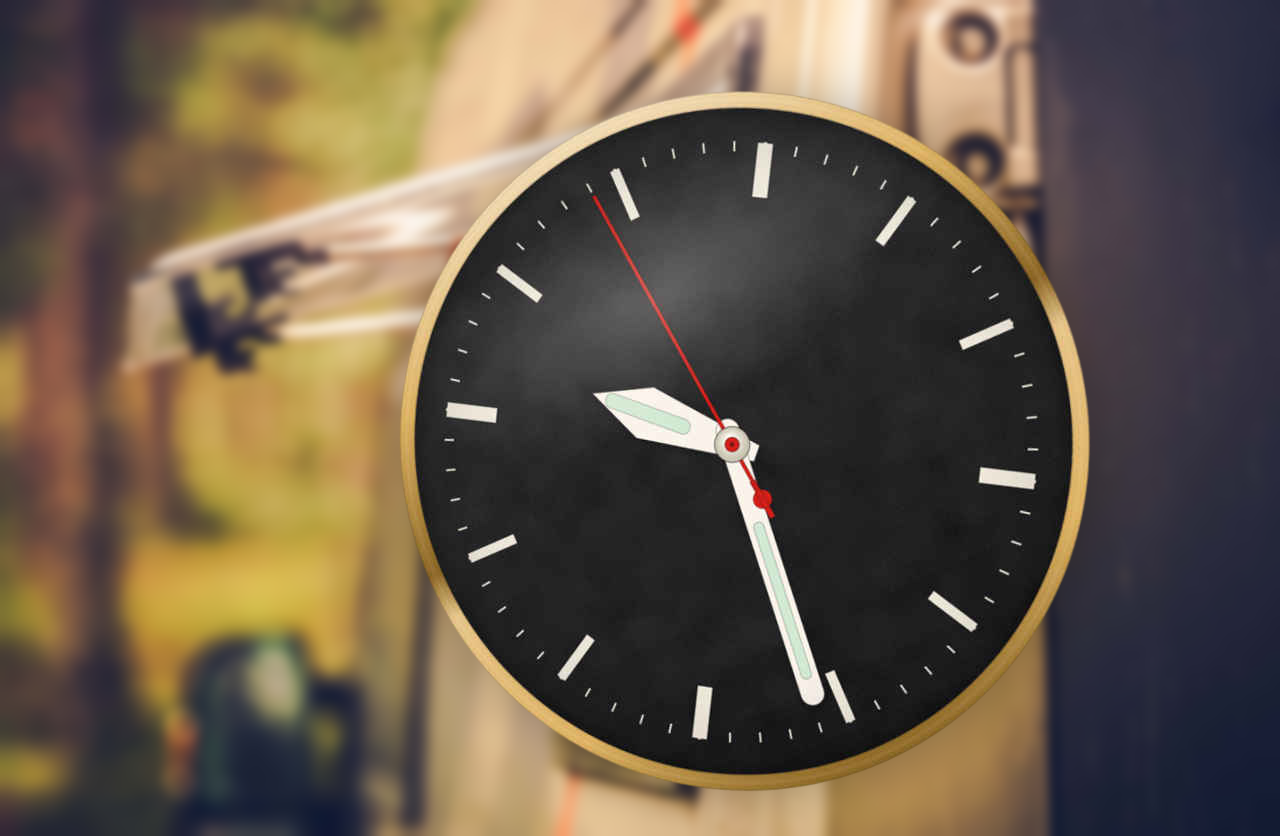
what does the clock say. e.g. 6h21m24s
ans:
9h25m54s
